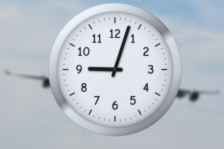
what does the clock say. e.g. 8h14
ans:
9h03
